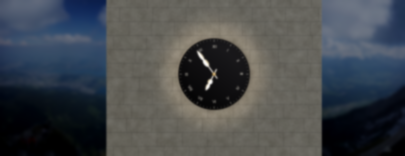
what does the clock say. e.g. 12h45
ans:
6h54
